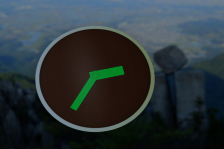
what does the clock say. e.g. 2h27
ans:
2h35
